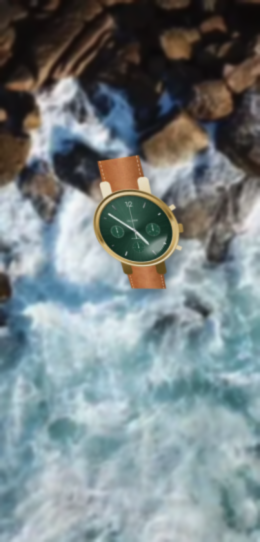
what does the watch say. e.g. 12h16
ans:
4h52
